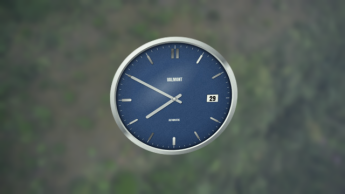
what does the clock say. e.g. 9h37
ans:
7h50
